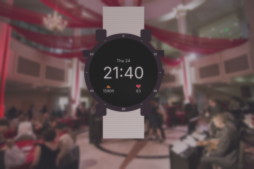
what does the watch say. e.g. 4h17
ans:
21h40
